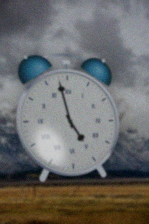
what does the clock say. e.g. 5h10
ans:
4h58
